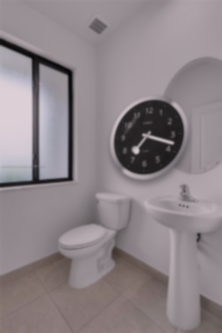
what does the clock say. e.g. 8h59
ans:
7h18
